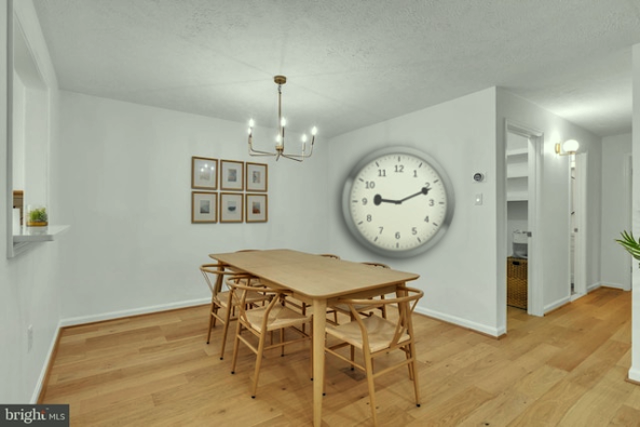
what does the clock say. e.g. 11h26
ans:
9h11
